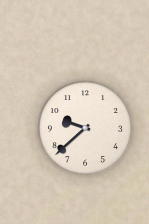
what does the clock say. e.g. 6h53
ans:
9h38
